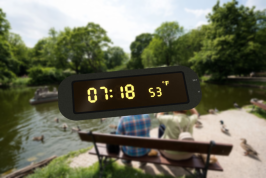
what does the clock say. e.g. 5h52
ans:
7h18
